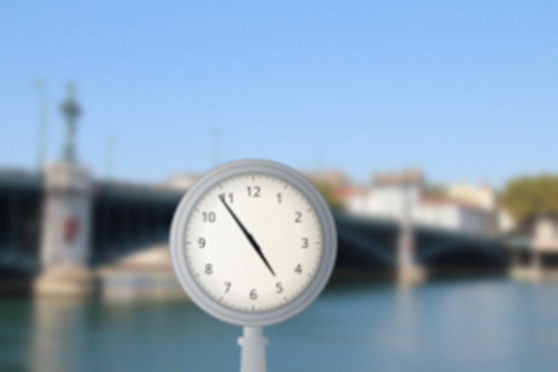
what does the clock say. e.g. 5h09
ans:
4h54
